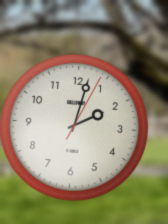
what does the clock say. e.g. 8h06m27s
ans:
2h02m04s
